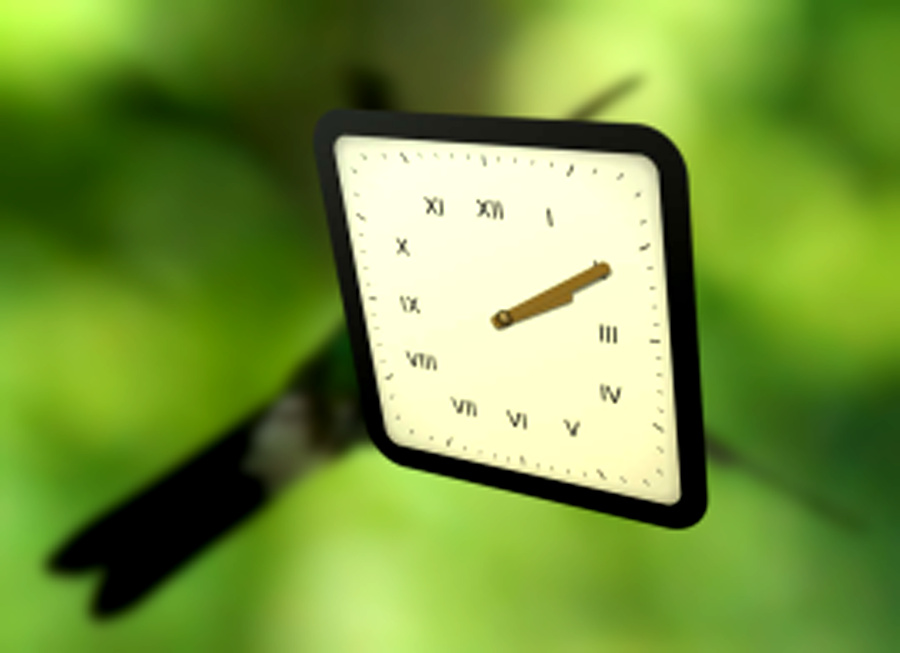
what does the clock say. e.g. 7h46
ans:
2h10
